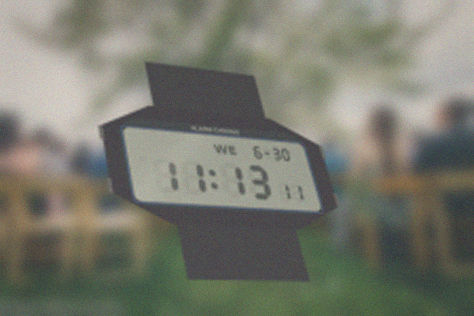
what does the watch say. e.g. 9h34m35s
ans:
11h13m11s
